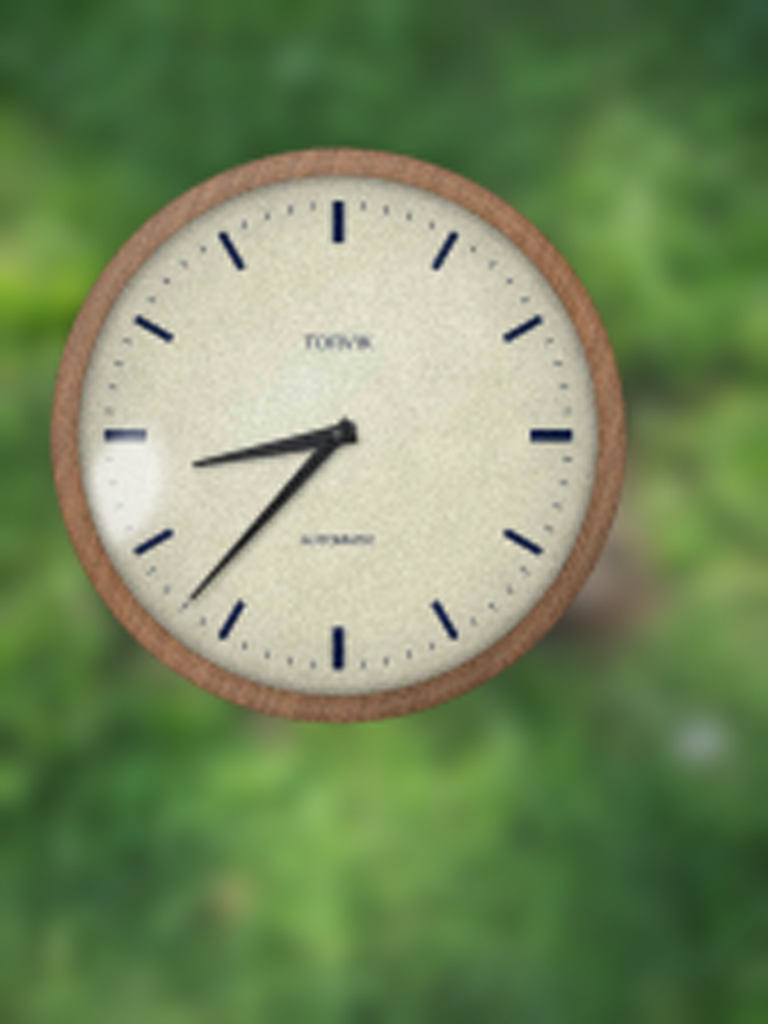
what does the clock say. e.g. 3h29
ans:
8h37
